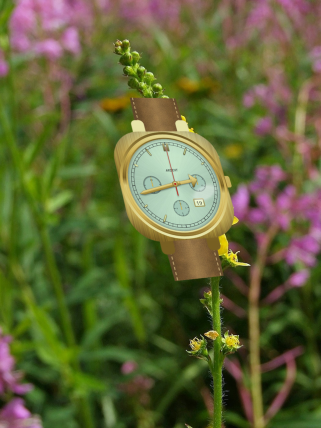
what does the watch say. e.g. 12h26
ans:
2h43
